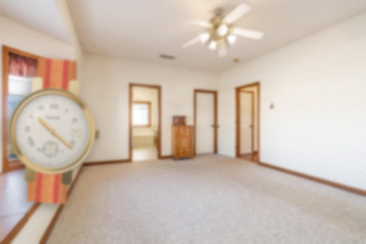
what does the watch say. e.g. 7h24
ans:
10h21
